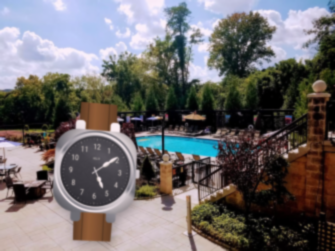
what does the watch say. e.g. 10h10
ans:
5h09
